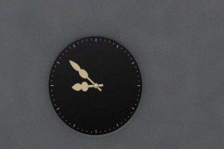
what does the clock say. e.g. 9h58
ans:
8h52
